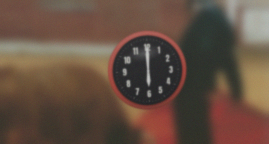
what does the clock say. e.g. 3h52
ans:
6h00
